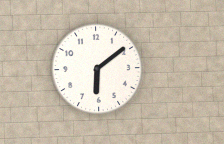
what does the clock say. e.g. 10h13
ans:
6h09
